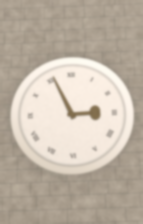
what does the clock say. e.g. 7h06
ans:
2h56
